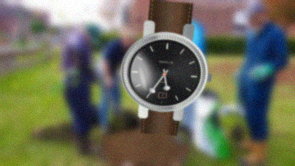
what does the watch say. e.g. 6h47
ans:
5h35
